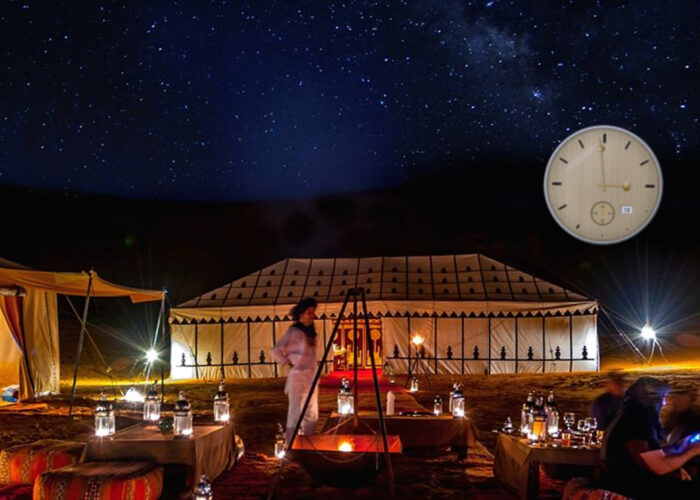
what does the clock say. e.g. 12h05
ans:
2h59
